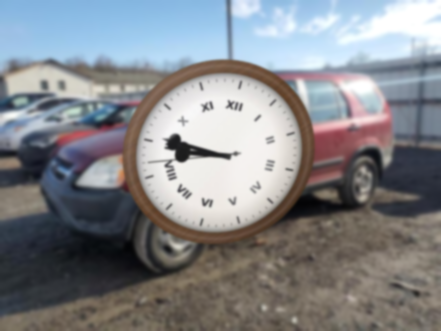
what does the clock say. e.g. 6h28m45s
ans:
8h45m42s
